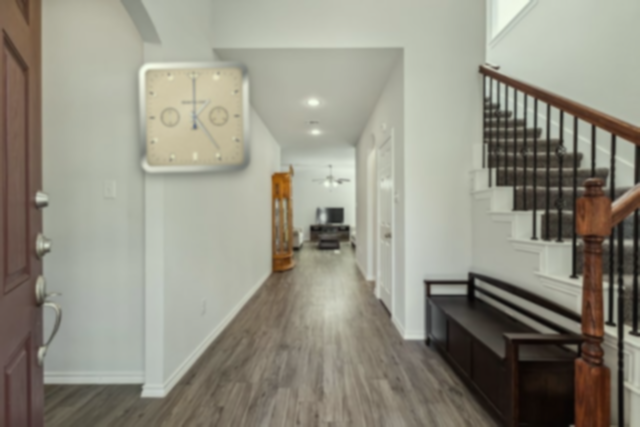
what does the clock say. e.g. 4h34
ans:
1h24
